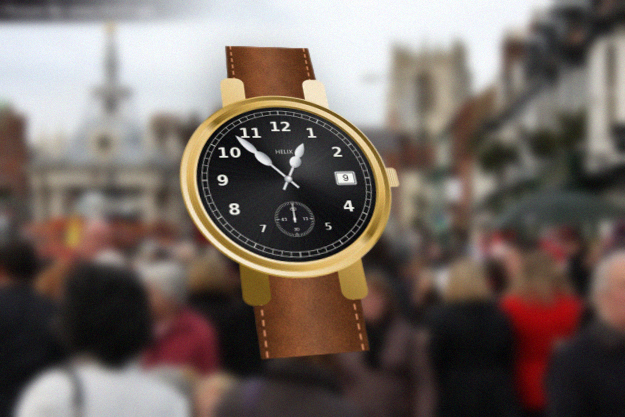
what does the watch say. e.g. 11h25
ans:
12h53
